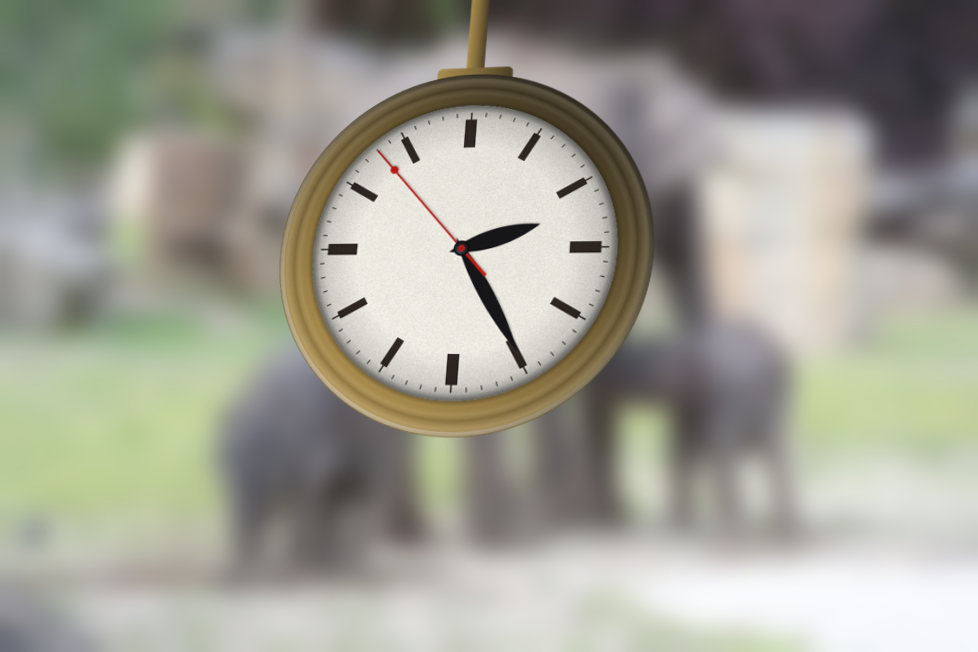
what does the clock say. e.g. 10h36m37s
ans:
2h24m53s
